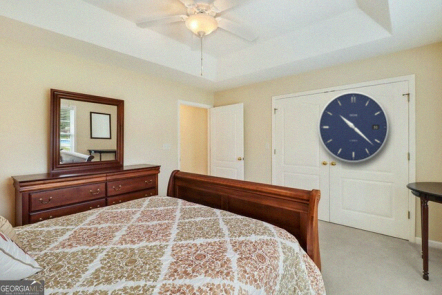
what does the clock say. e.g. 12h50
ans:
10h22
